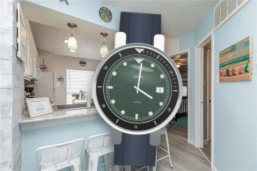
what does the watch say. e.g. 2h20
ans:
4h01
